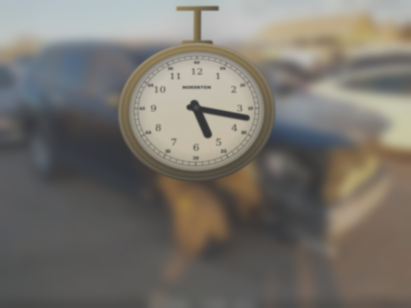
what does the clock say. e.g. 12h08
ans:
5h17
